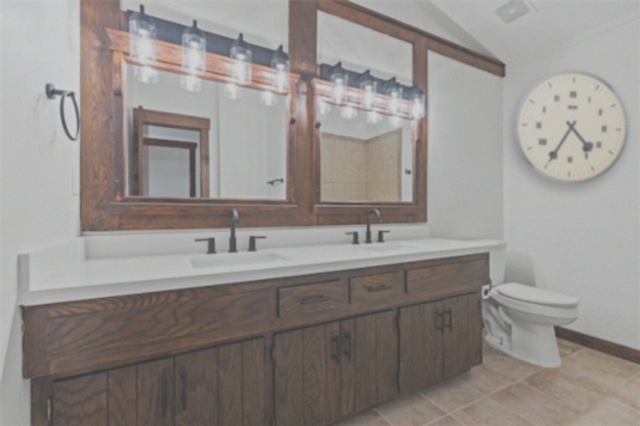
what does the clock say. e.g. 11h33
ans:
4h35
